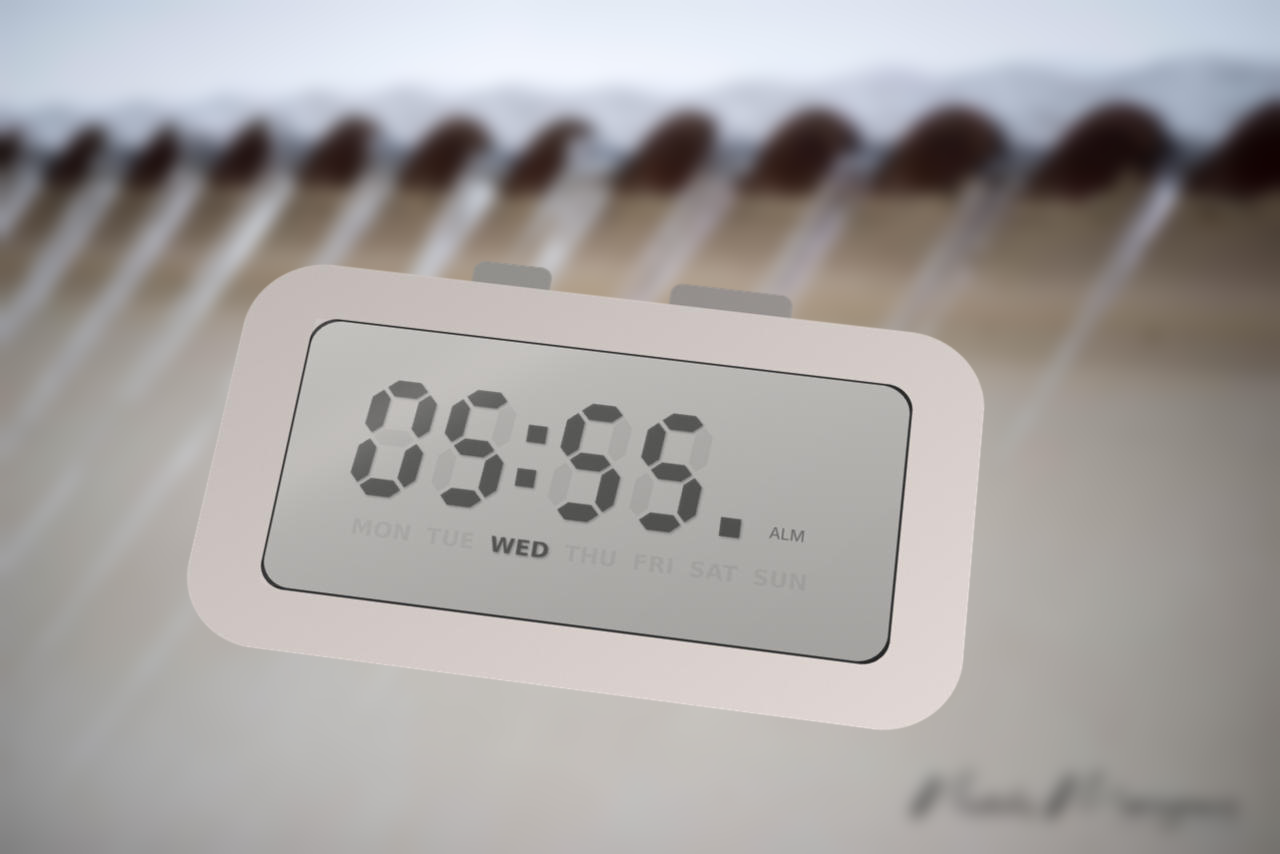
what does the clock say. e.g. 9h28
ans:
5h55
